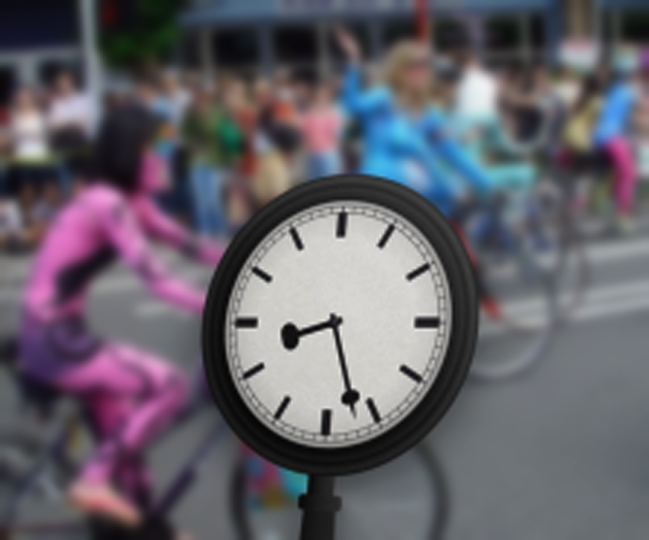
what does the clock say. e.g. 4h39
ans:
8h27
